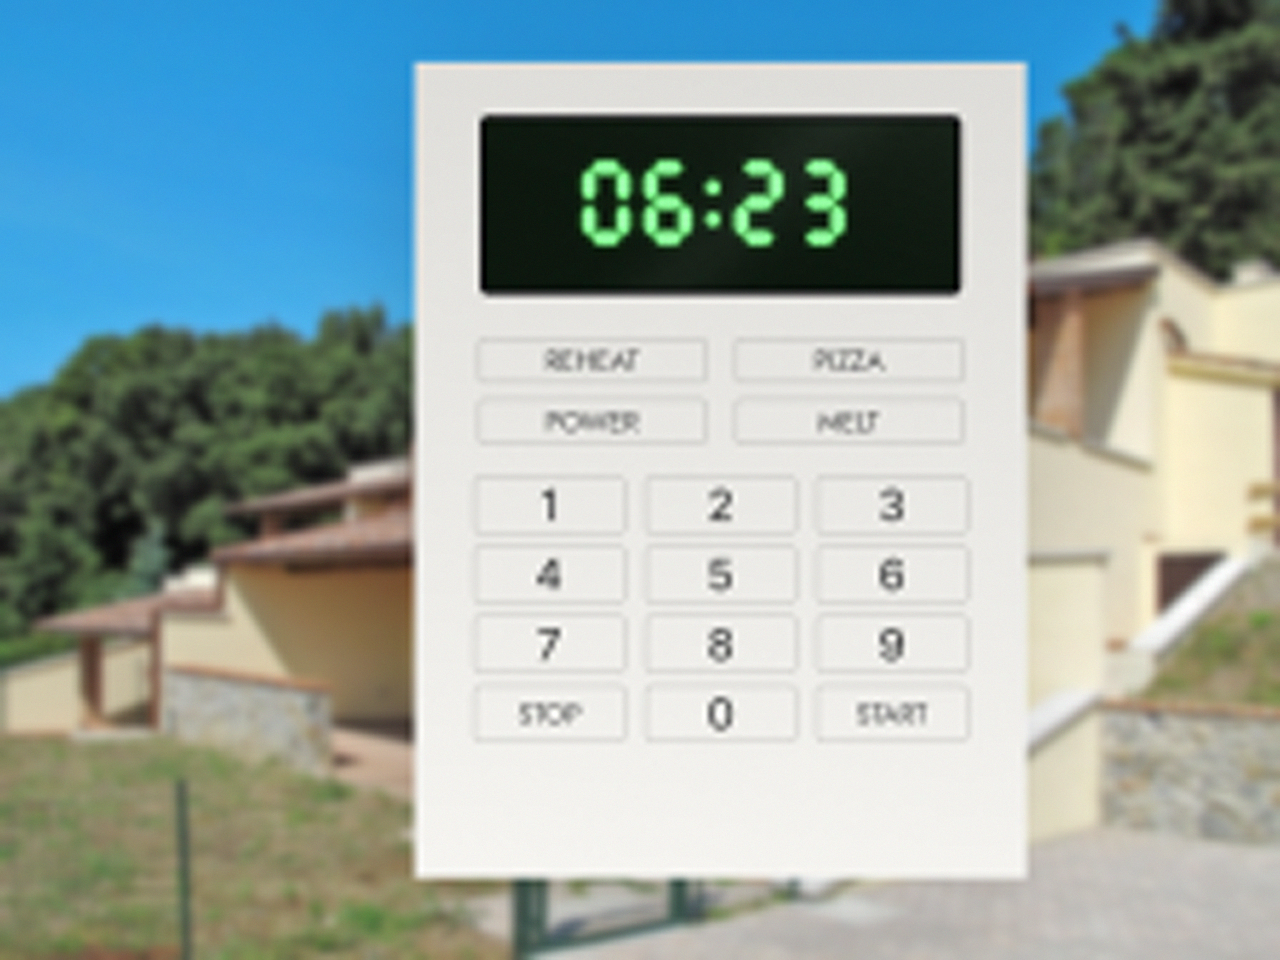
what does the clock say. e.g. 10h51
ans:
6h23
